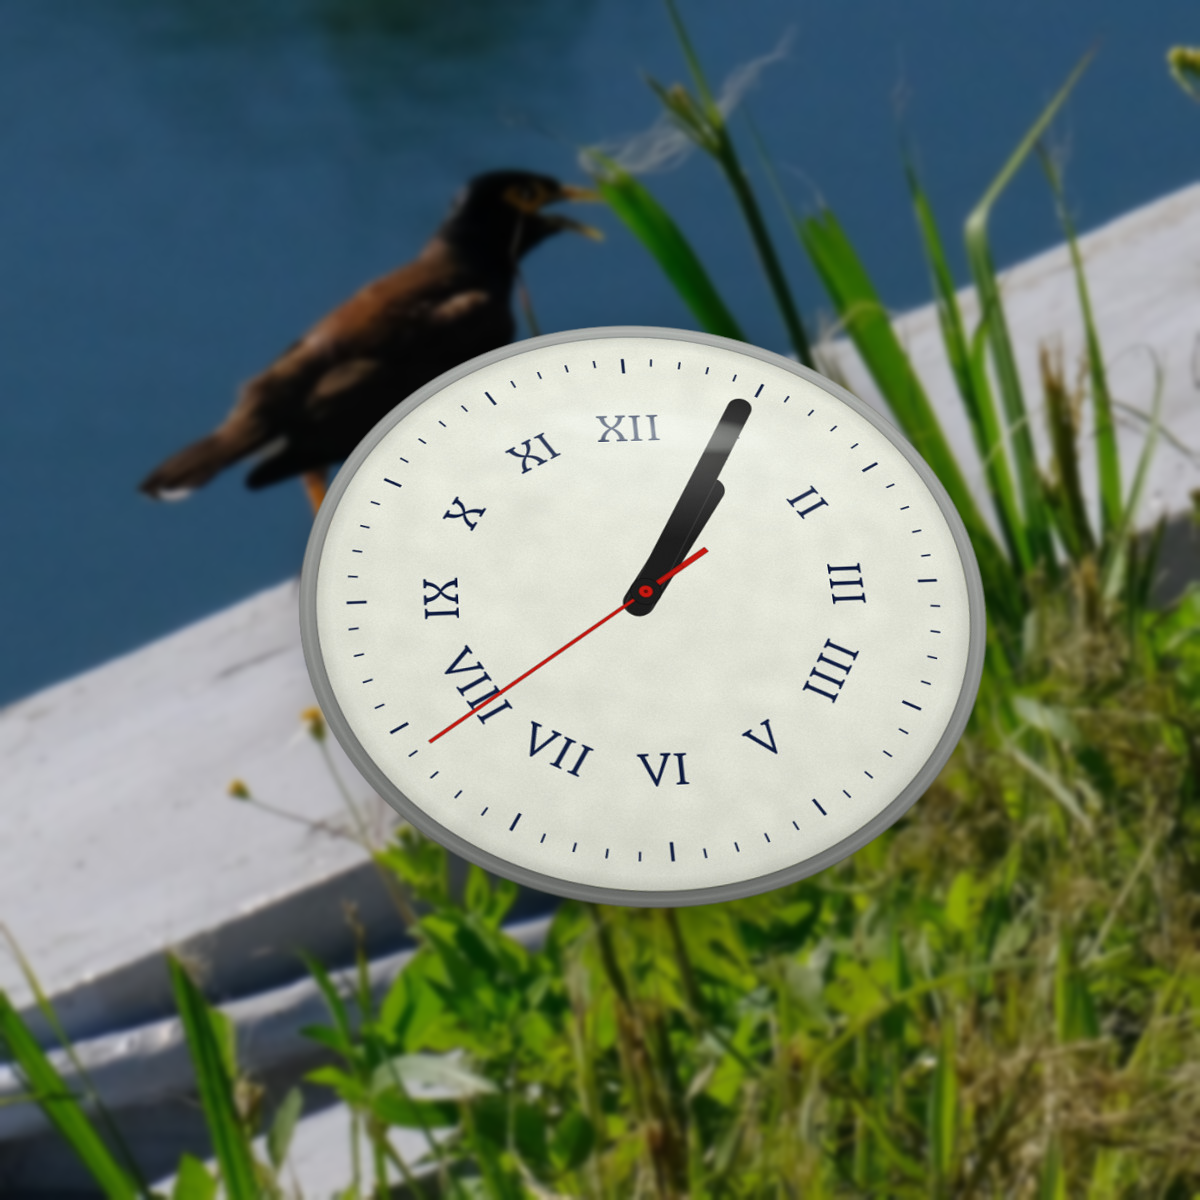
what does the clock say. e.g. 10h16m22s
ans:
1h04m39s
